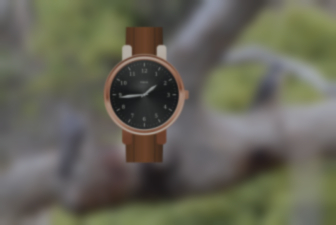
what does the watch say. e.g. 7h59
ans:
1h44
